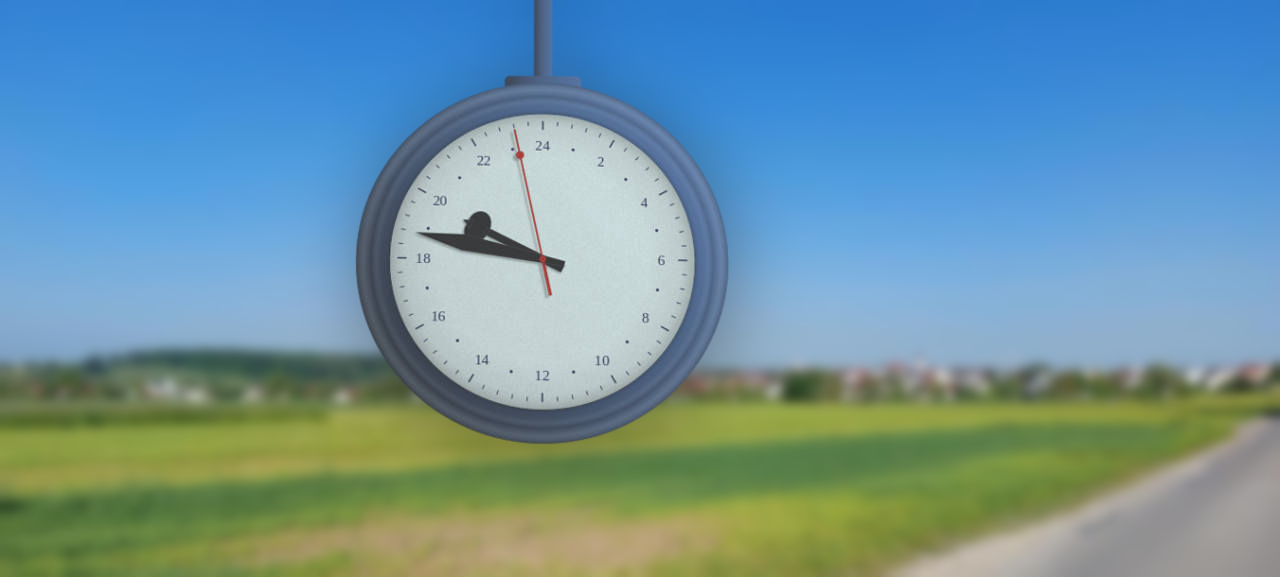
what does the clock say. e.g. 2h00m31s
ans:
19h46m58s
